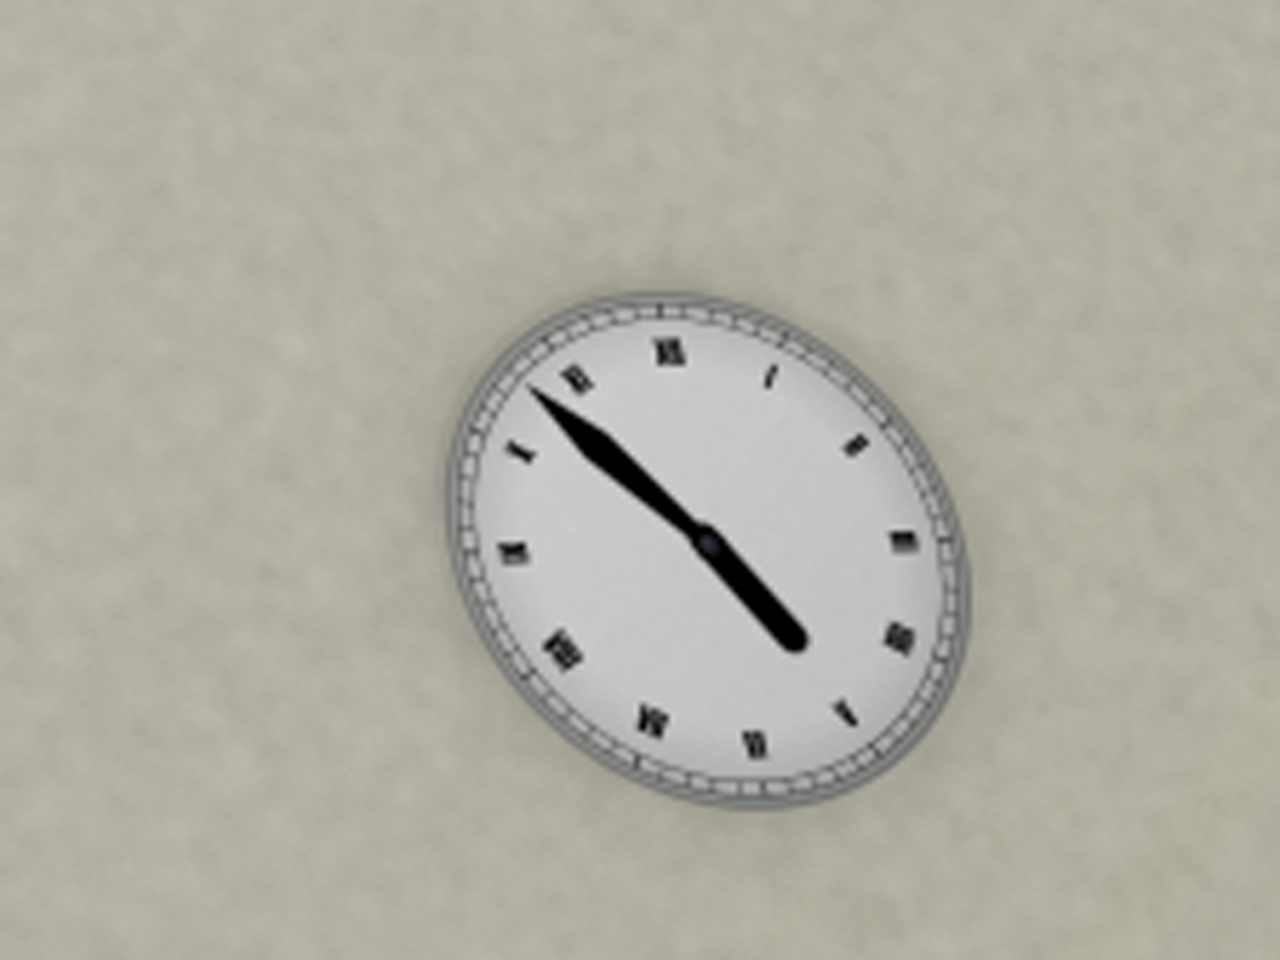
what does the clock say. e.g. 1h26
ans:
4h53
